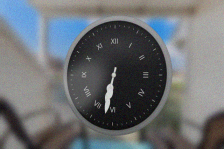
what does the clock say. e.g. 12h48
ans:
6h32
